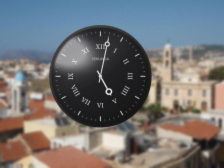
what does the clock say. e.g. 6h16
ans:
5h02
